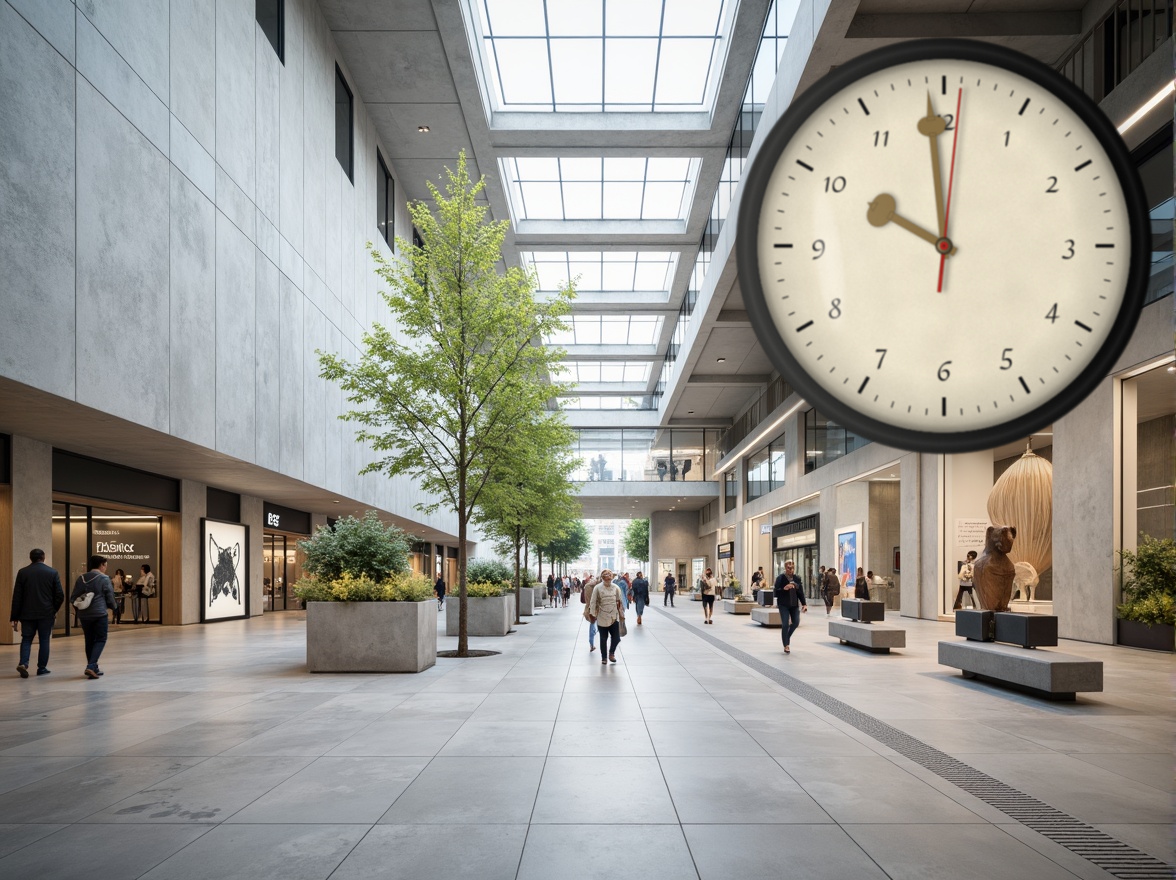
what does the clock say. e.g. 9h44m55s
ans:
9h59m01s
